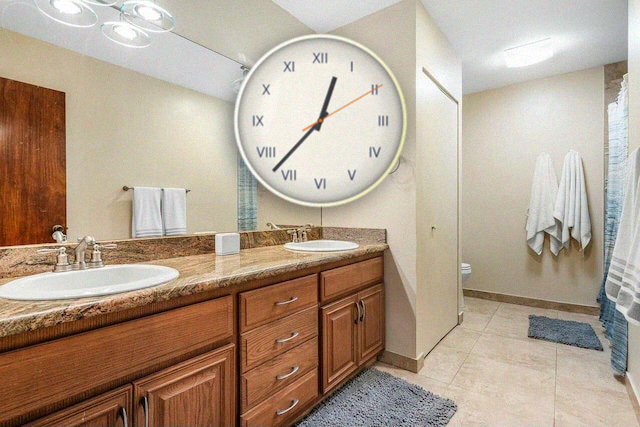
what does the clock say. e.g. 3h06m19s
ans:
12h37m10s
